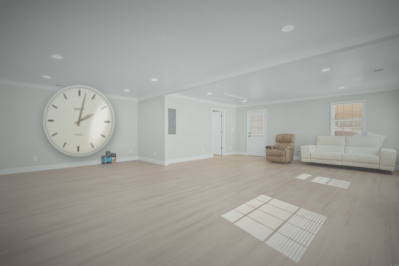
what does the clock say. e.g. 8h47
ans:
2h02
